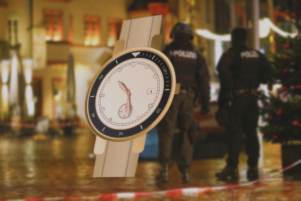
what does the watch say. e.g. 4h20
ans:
10h28
